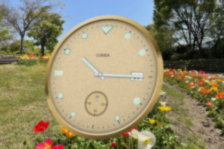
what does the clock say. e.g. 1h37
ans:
10h15
